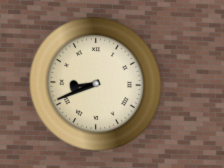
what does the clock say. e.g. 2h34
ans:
8h41
